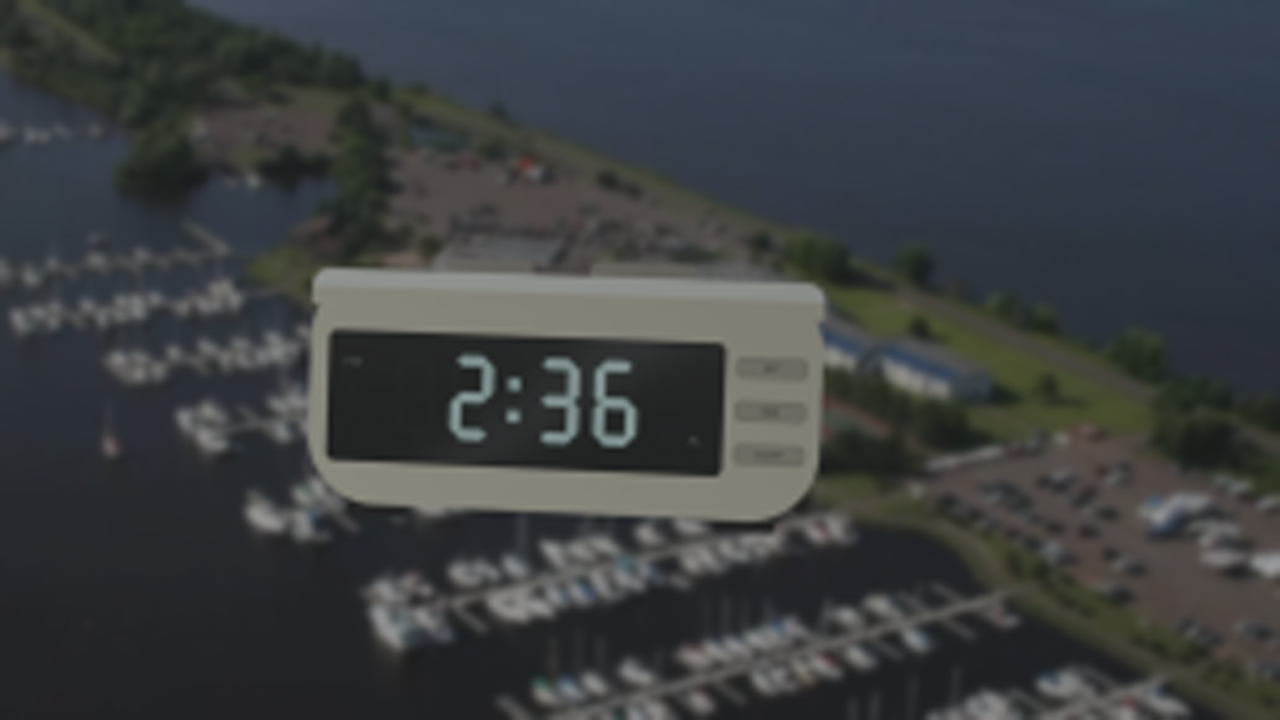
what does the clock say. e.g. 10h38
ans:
2h36
